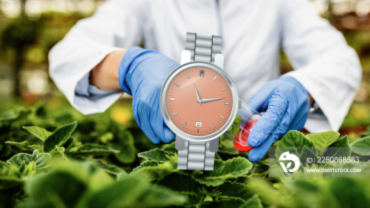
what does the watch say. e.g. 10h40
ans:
11h13
